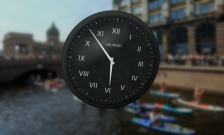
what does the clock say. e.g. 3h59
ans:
5h53
